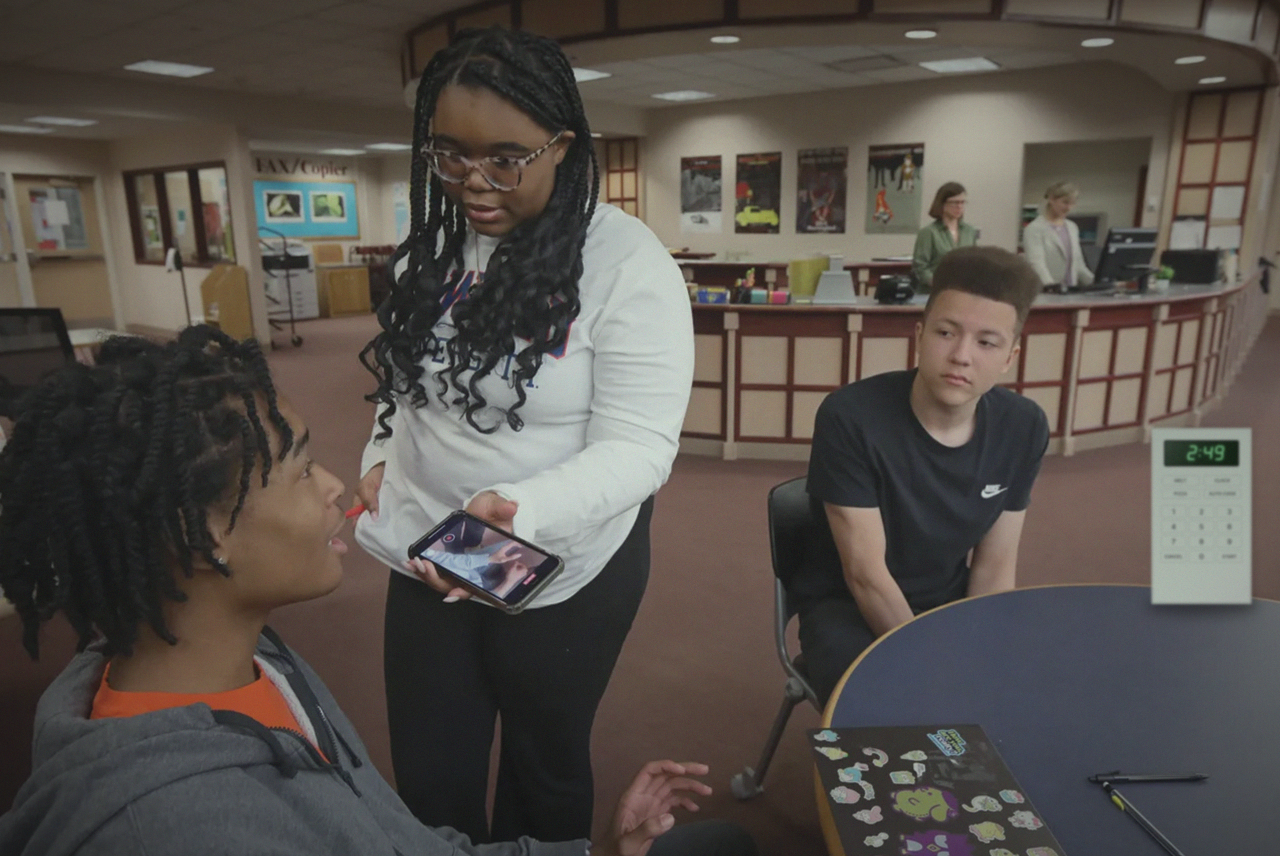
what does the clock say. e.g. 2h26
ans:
2h49
